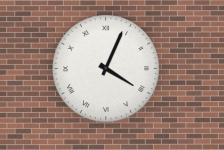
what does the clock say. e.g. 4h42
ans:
4h04
